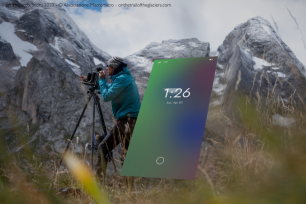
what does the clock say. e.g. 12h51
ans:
1h26
